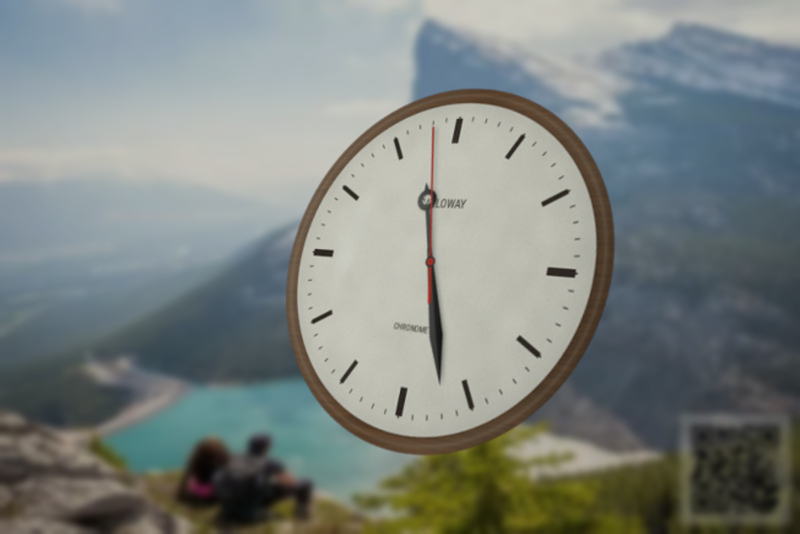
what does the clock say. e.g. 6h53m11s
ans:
11h26m58s
